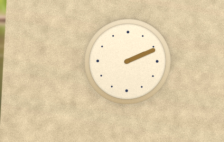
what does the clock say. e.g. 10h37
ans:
2h11
